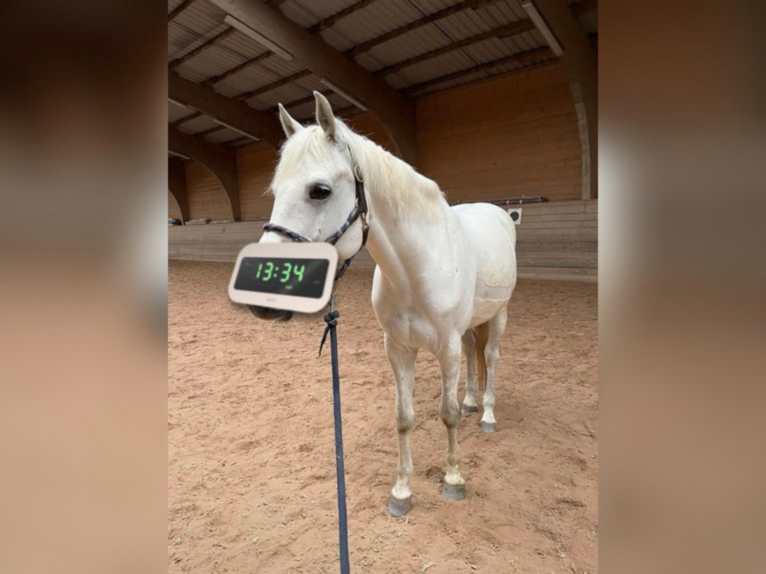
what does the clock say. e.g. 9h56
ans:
13h34
